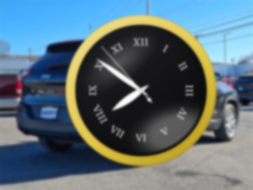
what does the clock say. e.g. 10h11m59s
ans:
7h50m53s
